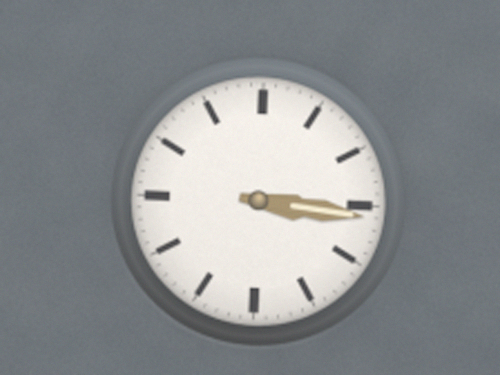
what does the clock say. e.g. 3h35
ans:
3h16
